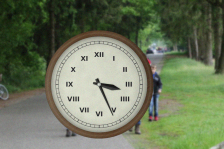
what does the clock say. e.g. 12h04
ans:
3h26
